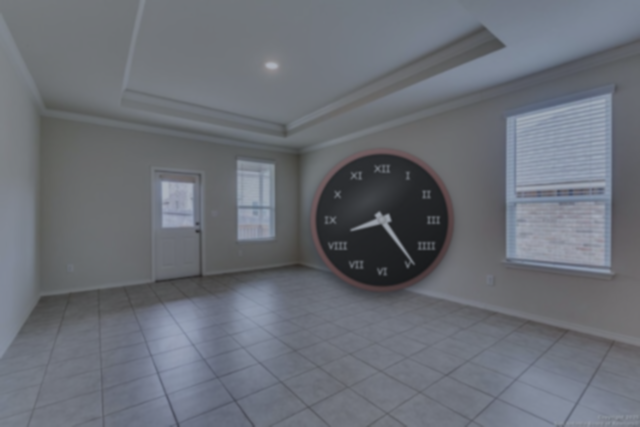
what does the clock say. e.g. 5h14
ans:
8h24
